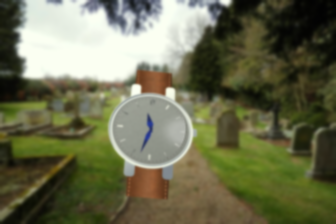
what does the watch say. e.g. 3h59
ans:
11h33
